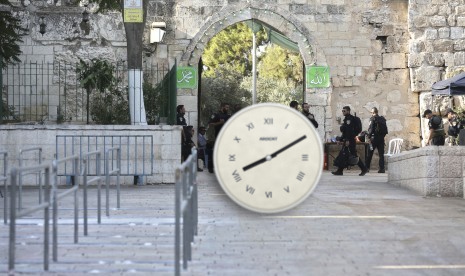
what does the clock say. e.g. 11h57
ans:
8h10
